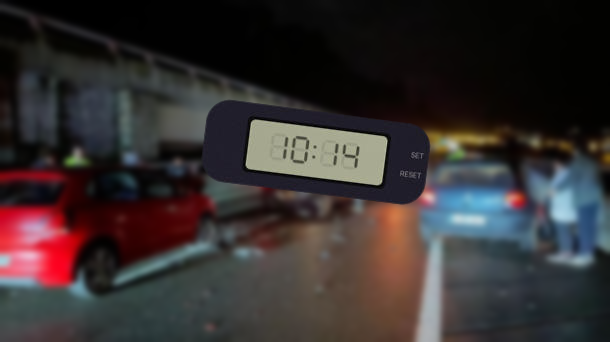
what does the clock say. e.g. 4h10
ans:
10h14
